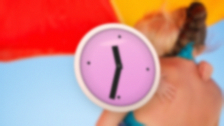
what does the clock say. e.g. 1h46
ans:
11h32
